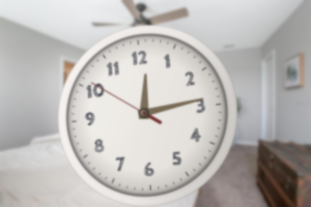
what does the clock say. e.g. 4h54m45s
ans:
12h13m51s
